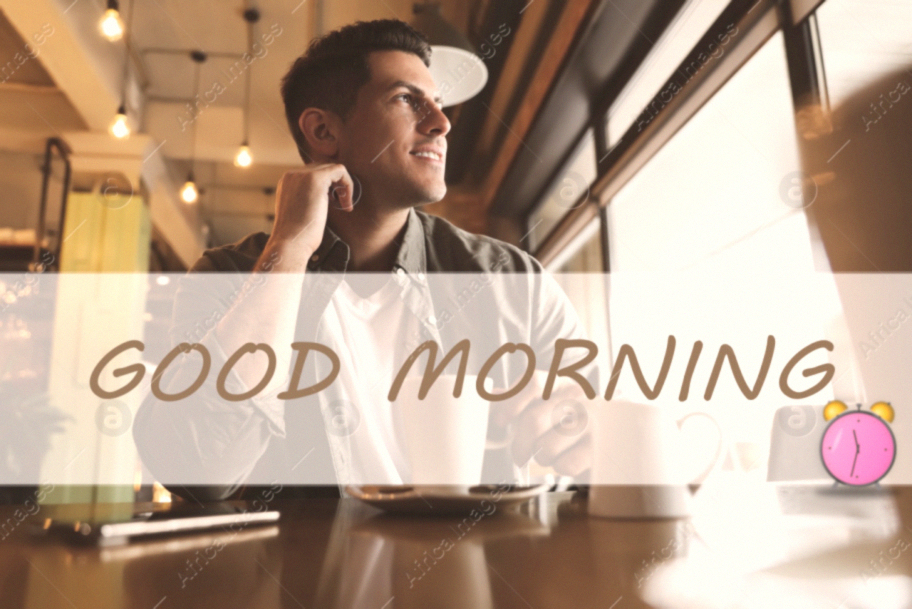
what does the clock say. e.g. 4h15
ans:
11h32
